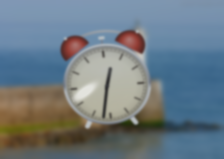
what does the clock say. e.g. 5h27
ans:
12h32
